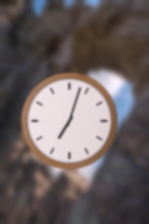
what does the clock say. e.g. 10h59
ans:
7h03
